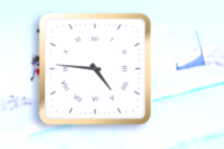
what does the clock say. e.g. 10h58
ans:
4h46
